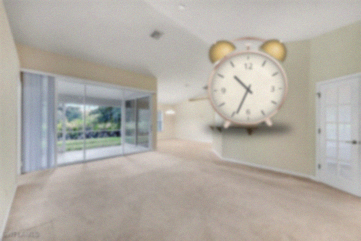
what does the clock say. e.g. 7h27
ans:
10h34
